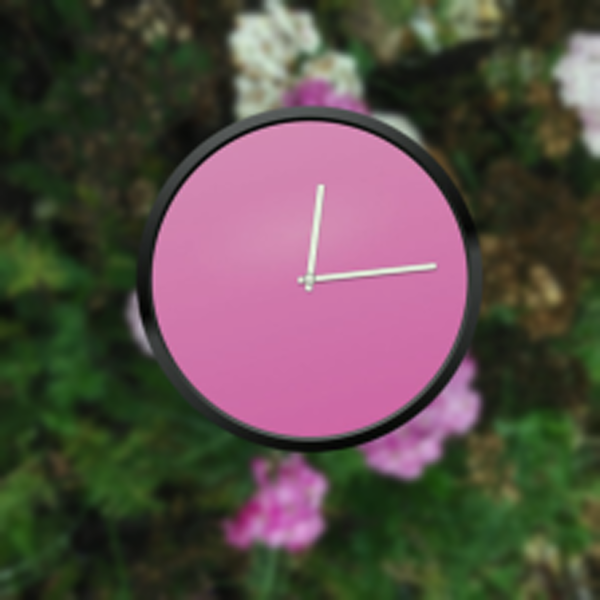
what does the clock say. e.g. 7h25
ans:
12h14
